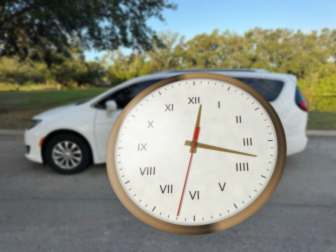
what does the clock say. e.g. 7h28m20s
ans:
12h17m32s
